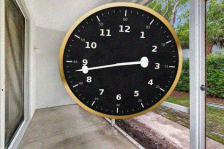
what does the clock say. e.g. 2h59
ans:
2h43
